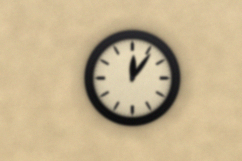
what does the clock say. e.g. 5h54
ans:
12h06
